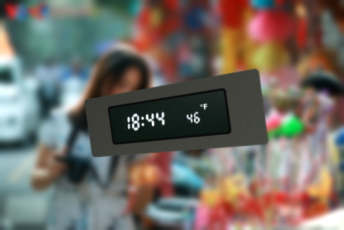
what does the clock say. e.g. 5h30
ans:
18h44
